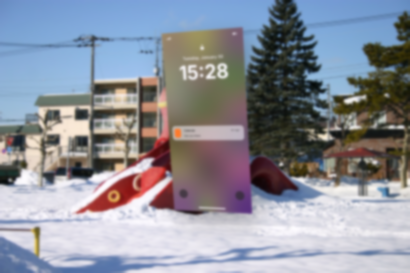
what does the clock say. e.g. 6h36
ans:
15h28
